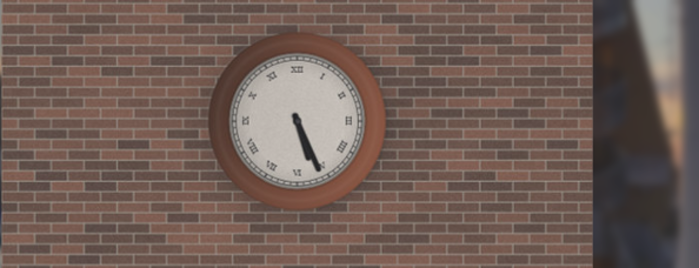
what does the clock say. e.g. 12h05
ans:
5h26
